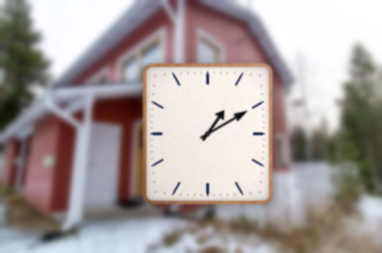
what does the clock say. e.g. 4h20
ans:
1h10
